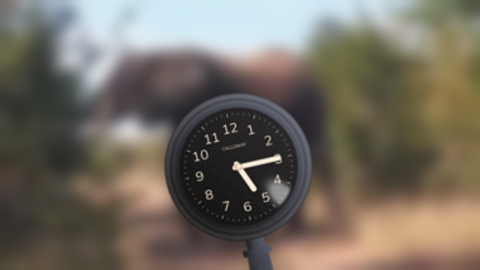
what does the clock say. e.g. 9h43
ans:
5h15
